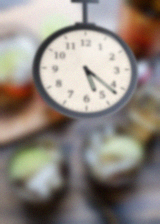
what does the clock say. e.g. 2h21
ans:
5h22
